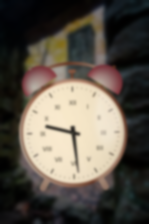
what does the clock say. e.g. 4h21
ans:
9h29
